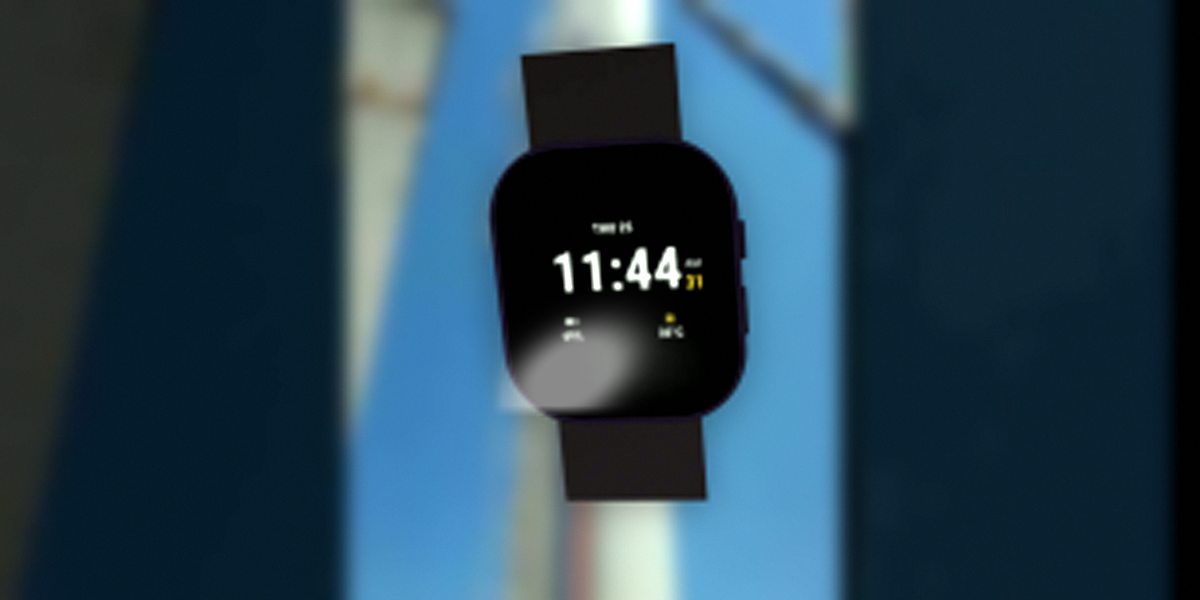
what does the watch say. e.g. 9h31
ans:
11h44
